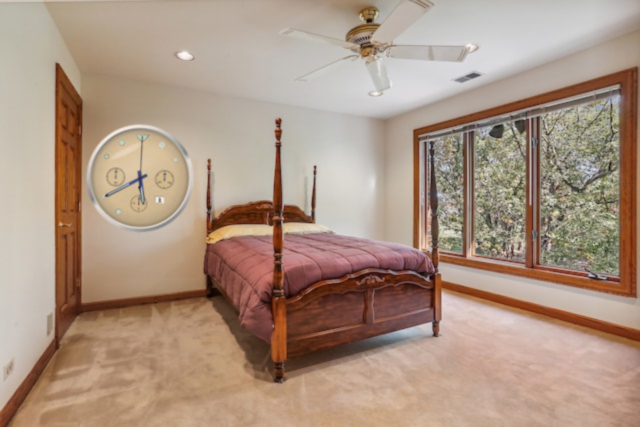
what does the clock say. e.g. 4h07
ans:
5h40
